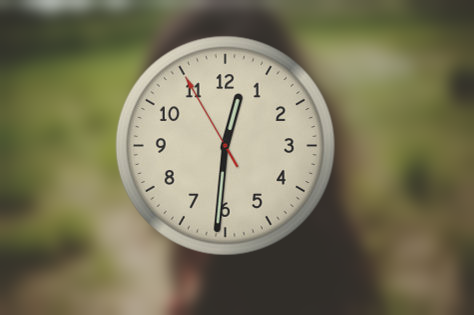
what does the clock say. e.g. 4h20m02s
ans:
12h30m55s
